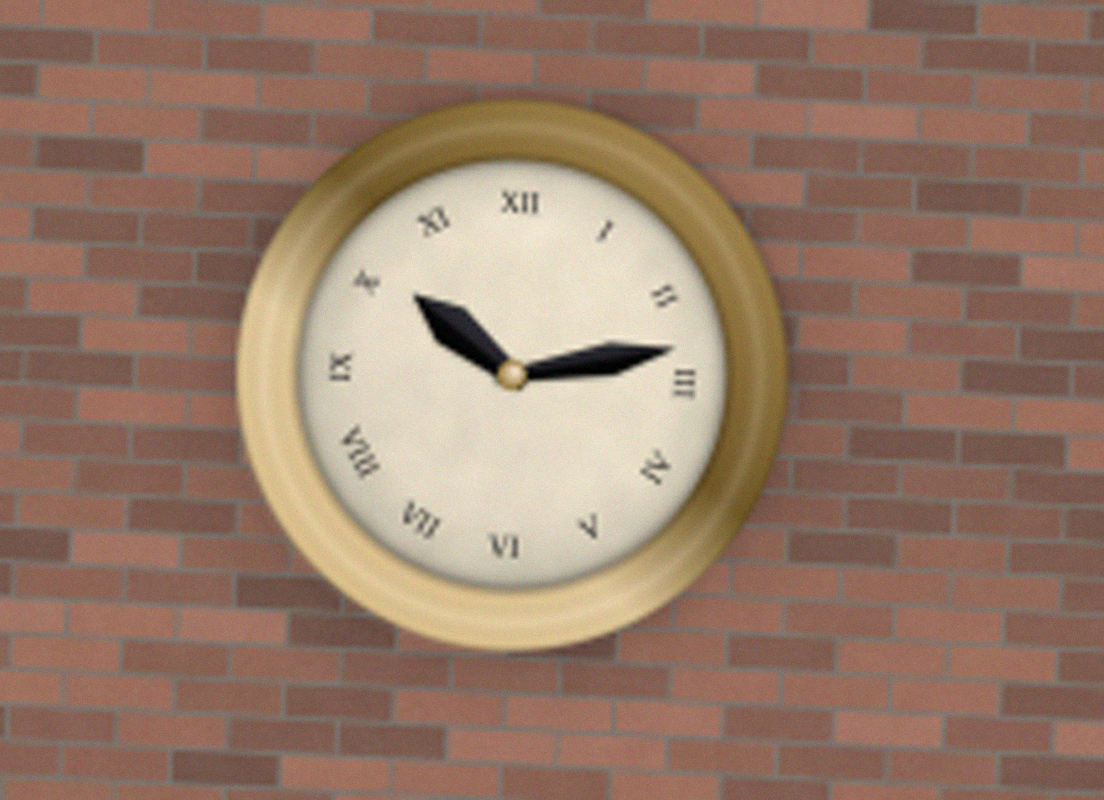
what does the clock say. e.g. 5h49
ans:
10h13
